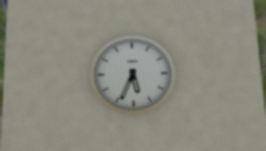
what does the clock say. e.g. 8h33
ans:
5h34
